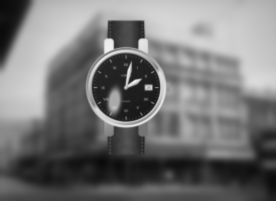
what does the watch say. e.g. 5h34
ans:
2h02
